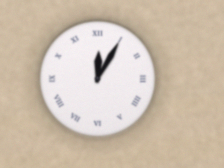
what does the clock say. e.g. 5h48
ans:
12h05
